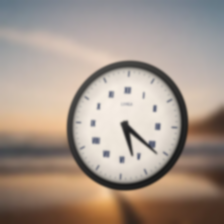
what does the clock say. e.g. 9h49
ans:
5h21
